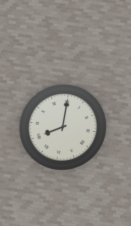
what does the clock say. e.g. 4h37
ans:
8h00
